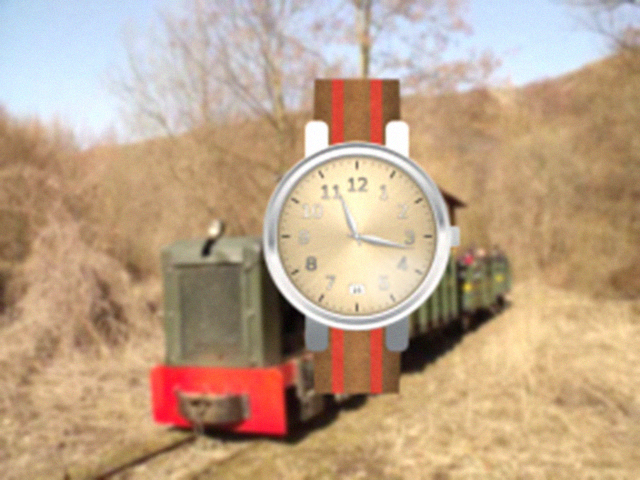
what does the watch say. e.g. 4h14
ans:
11h17
